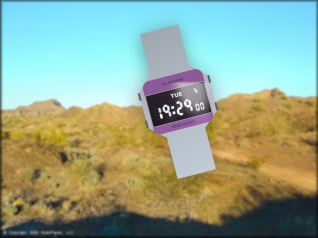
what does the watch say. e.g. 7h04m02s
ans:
19h29m00s
